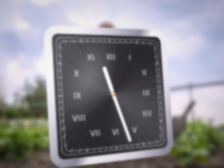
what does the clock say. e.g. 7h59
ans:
11h27
